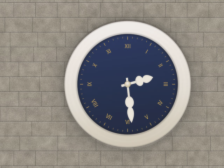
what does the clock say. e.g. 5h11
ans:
2h29
